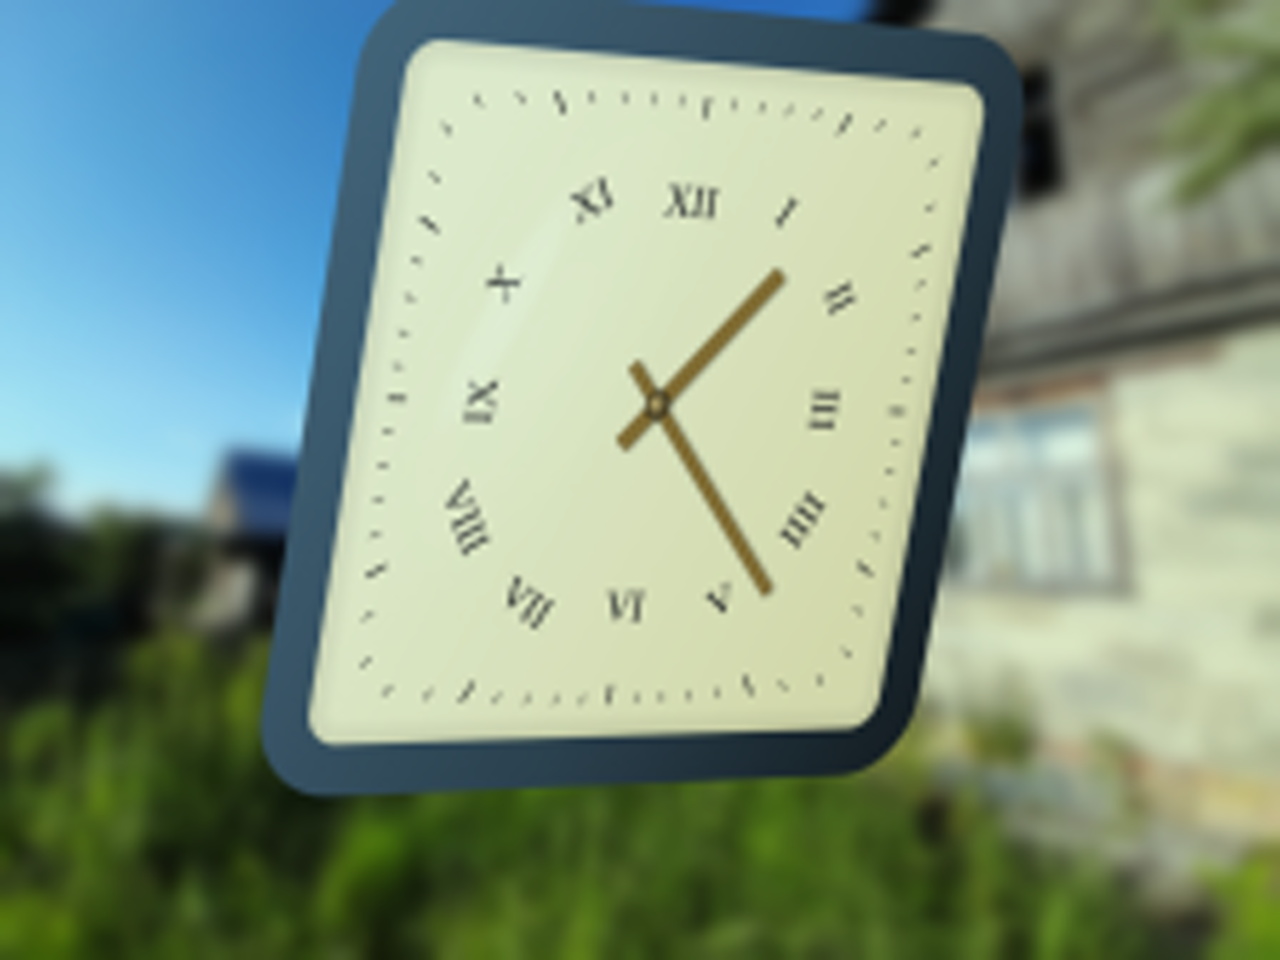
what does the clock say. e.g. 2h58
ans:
1h23
